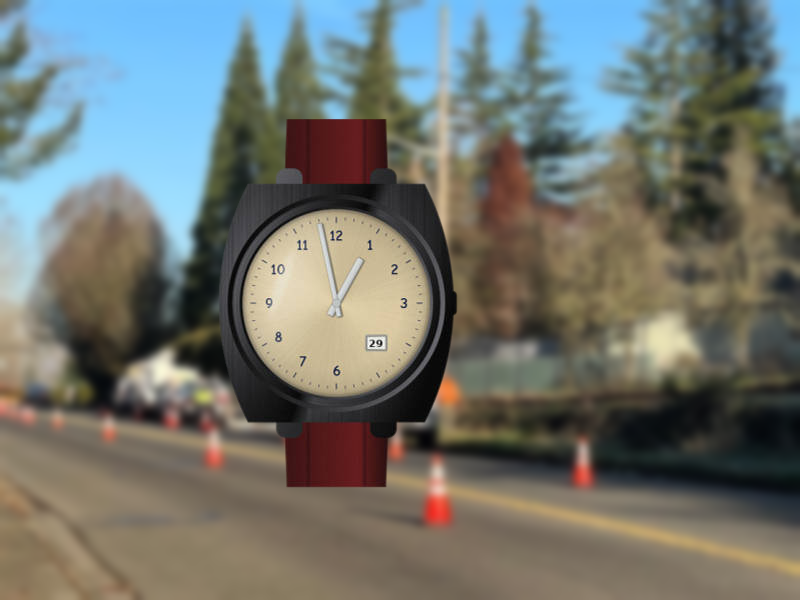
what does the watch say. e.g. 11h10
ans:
12h58
